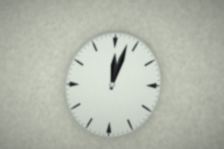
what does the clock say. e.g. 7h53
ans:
12h03
